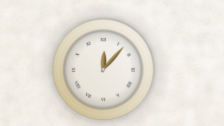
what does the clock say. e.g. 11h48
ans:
12h07
